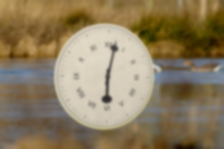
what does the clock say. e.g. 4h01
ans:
6h02
